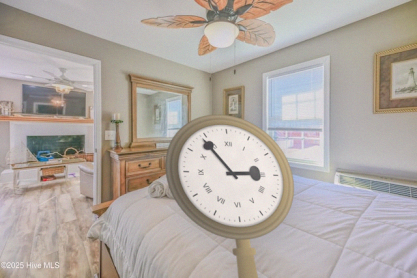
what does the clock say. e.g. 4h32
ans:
2h54
